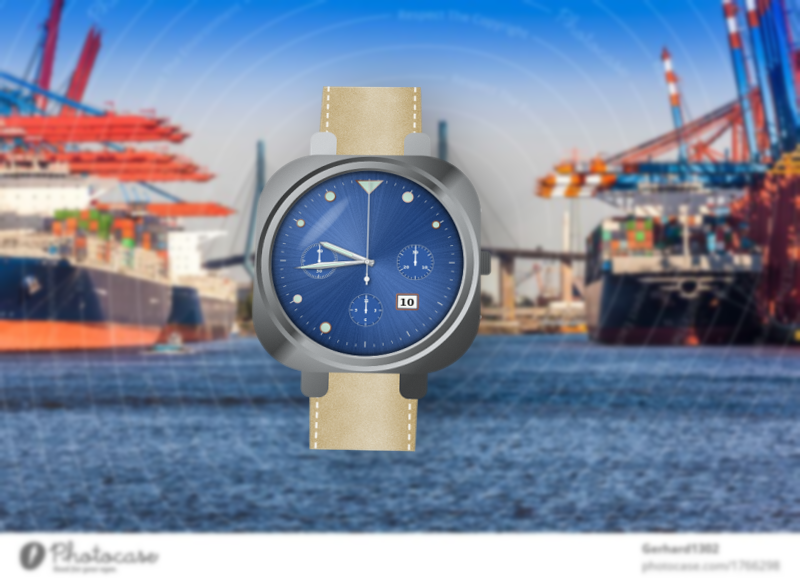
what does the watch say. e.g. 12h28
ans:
9h44
